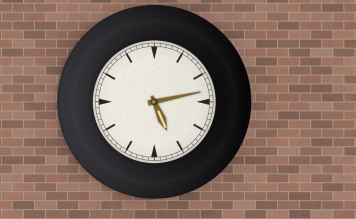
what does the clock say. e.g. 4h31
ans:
5h13
